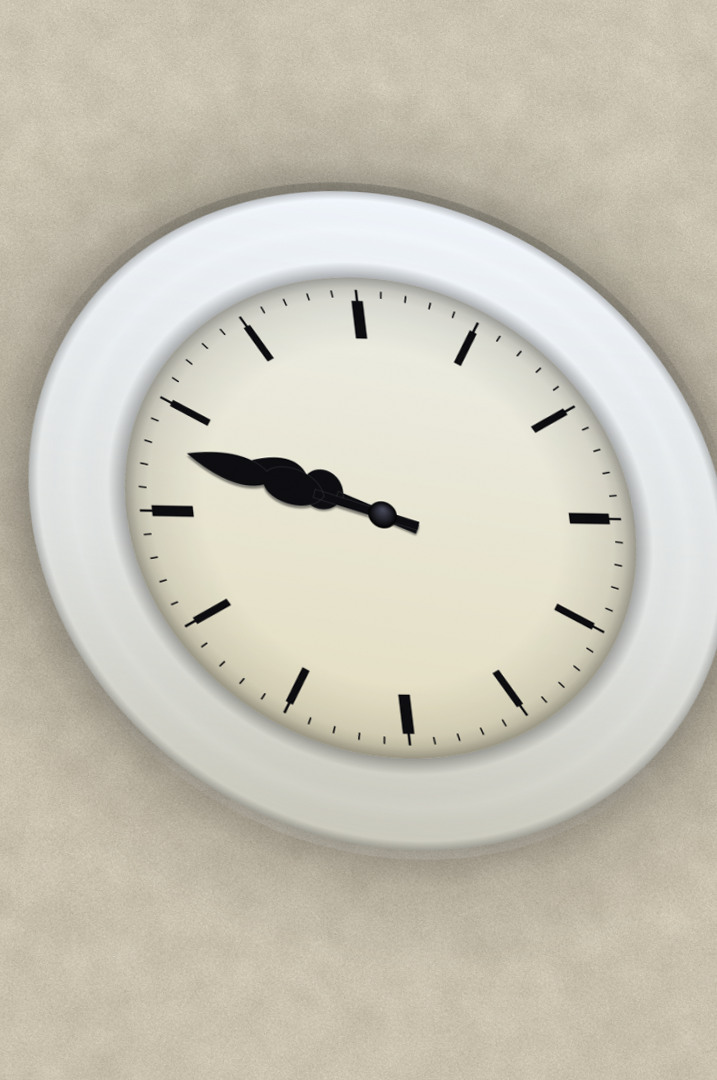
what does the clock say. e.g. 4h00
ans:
9h48
